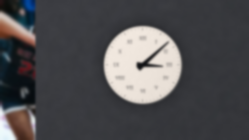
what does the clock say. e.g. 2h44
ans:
3h08
